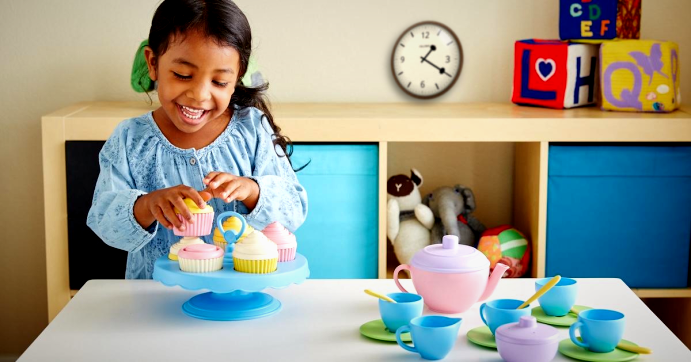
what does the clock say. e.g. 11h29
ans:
1h20
